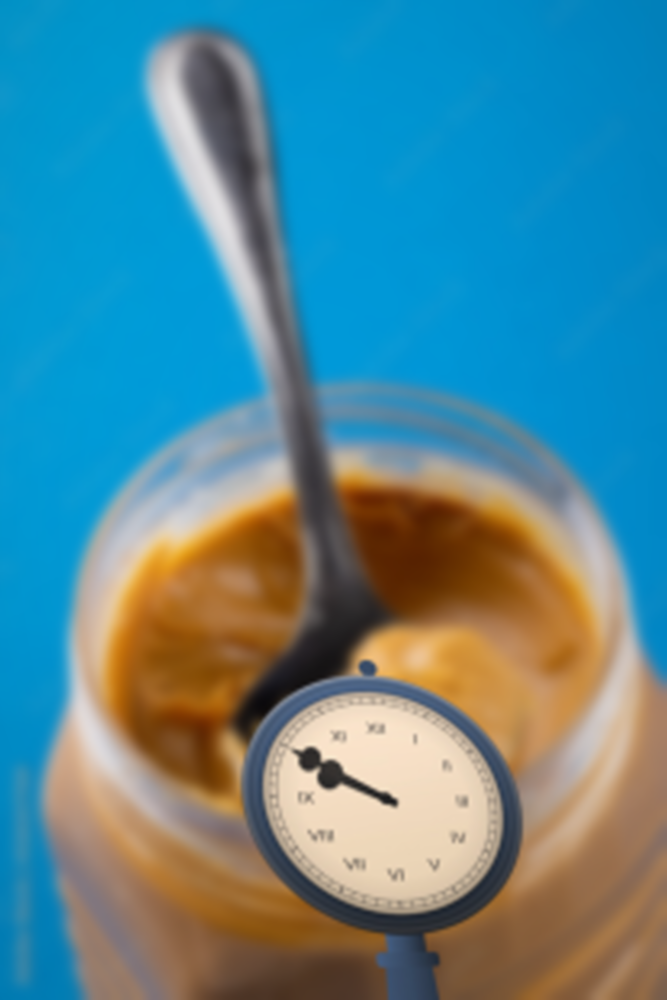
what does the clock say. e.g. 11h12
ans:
9h50
